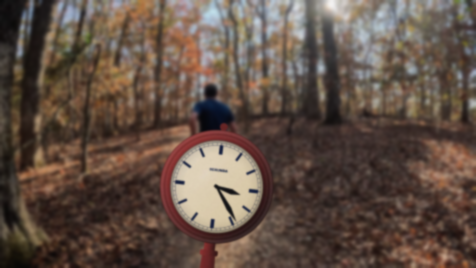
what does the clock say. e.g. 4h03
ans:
3h24
